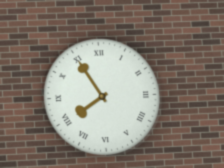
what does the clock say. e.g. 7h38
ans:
7h55
